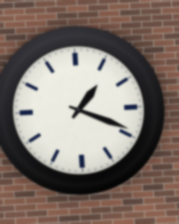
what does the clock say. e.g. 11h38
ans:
1h19
